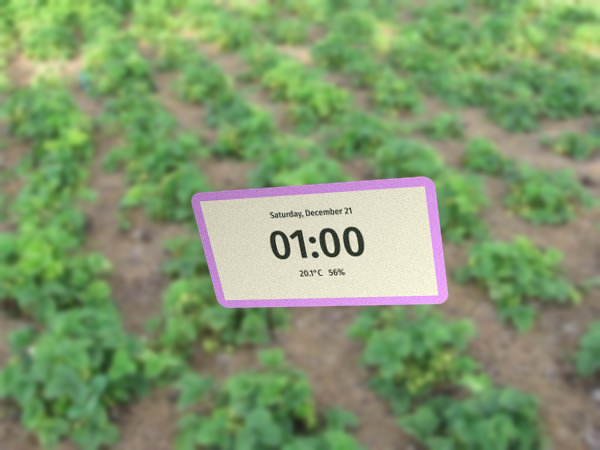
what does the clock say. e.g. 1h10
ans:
1h00
